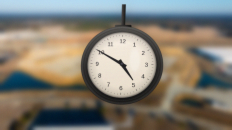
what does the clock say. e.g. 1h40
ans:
4h50
